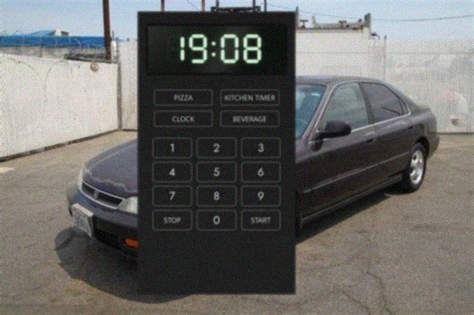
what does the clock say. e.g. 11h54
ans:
19h08
